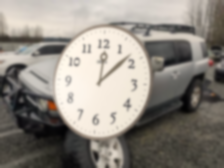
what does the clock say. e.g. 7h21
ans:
12h08
